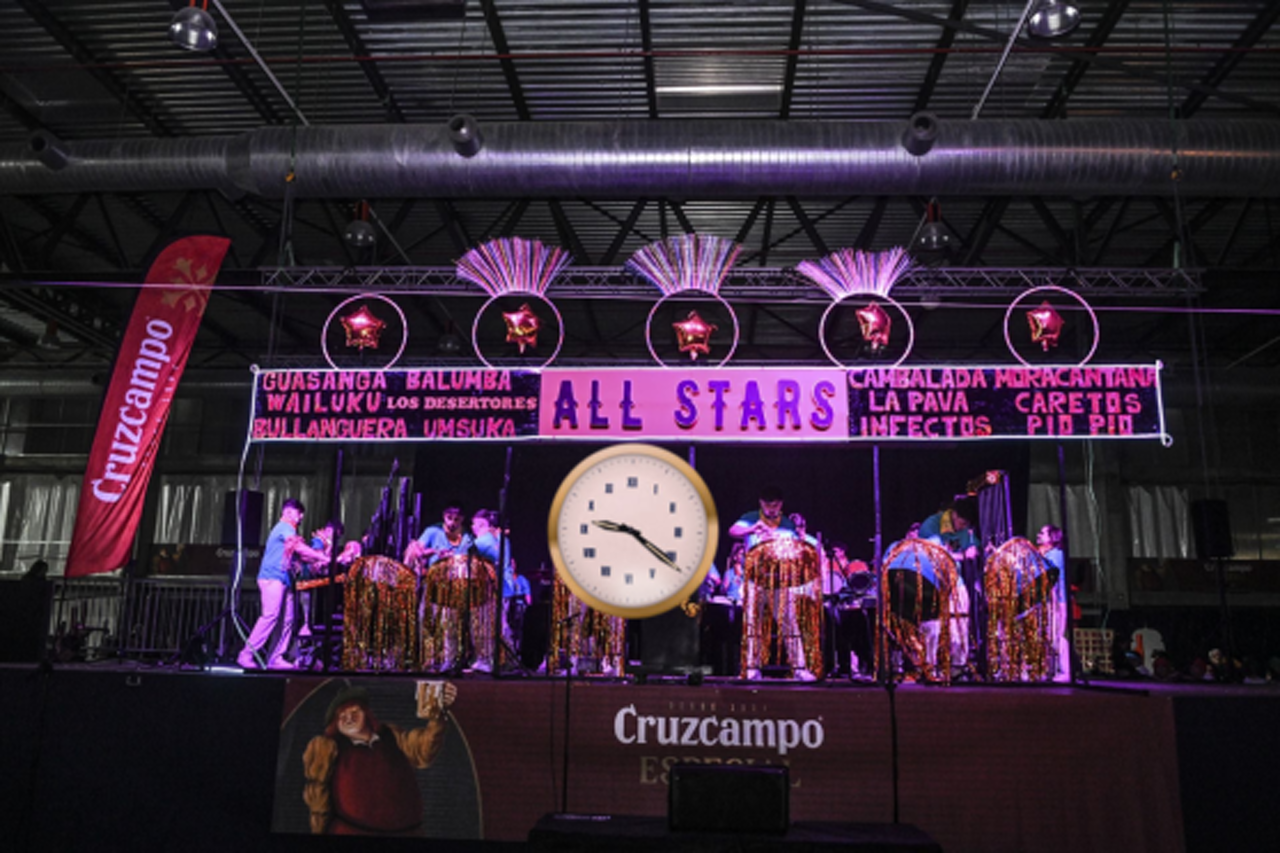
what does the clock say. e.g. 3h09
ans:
9h21
